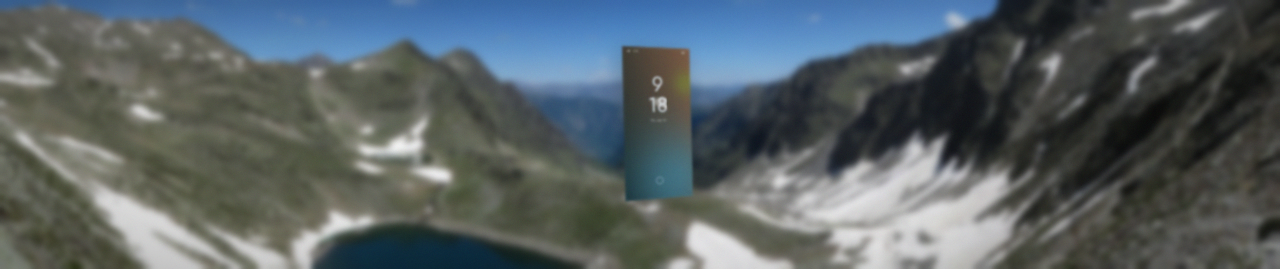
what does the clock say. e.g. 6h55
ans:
9h18
